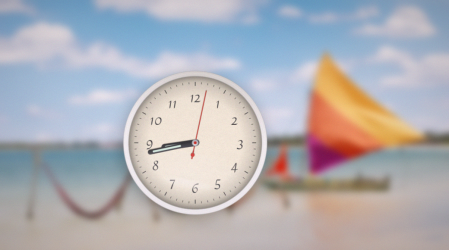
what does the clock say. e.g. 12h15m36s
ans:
8h43m02s
